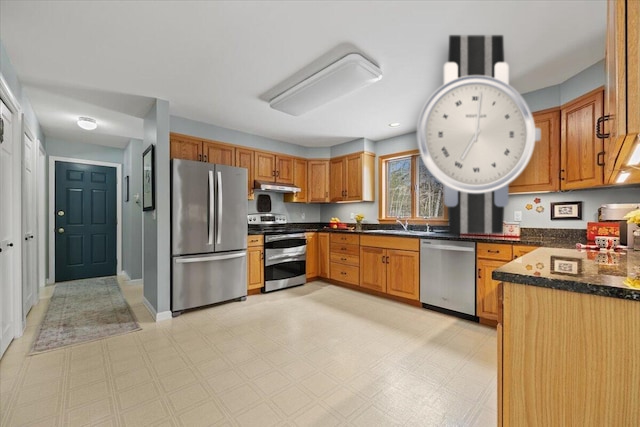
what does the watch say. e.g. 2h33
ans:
7h01
